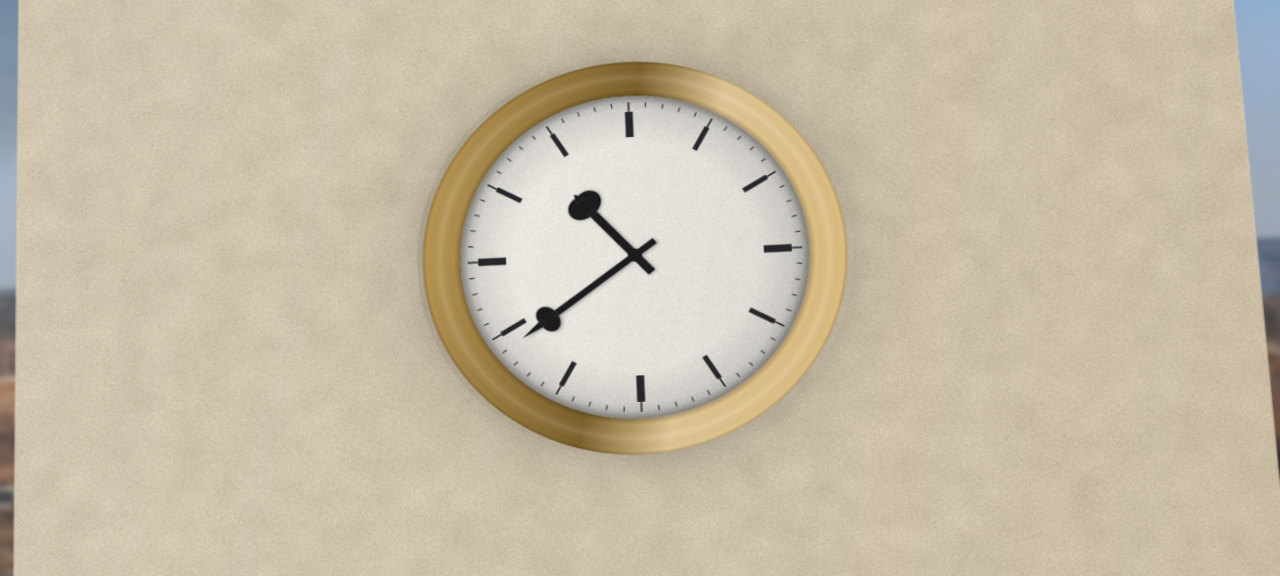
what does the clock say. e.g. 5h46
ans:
10h39
